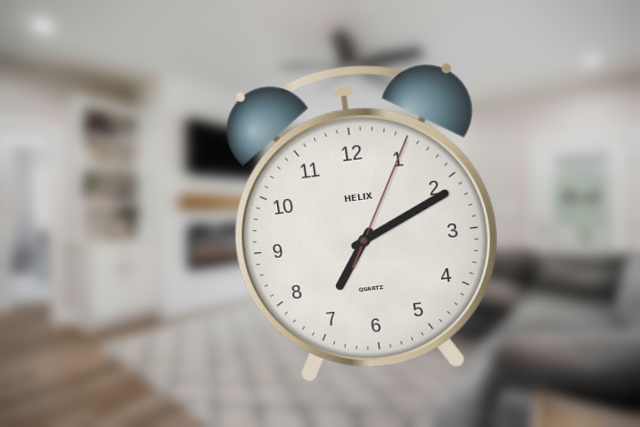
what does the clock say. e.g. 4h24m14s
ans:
7h11m05s
